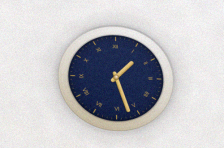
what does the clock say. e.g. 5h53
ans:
1h27
